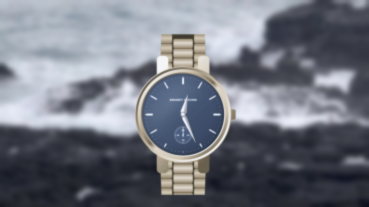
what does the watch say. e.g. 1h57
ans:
12h26
